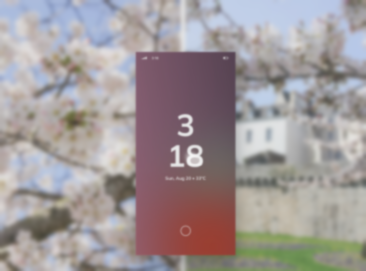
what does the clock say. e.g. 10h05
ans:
3h18
